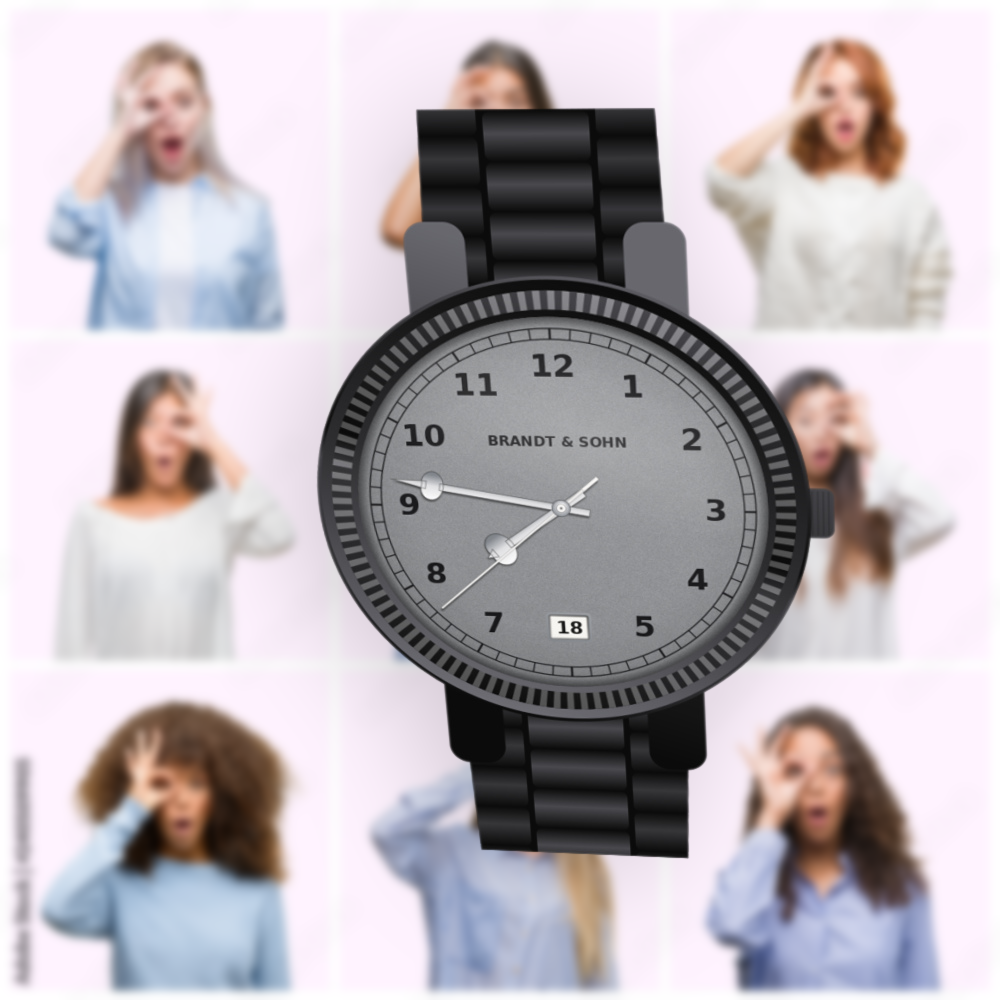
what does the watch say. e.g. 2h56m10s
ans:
7h46m38s
